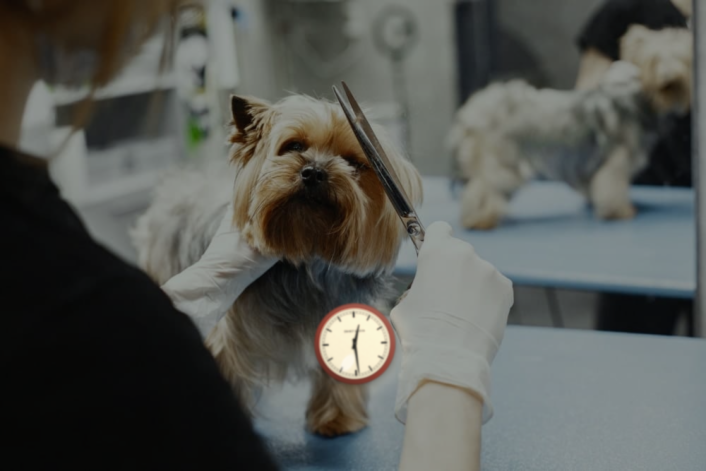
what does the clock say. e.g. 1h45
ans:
12h29
